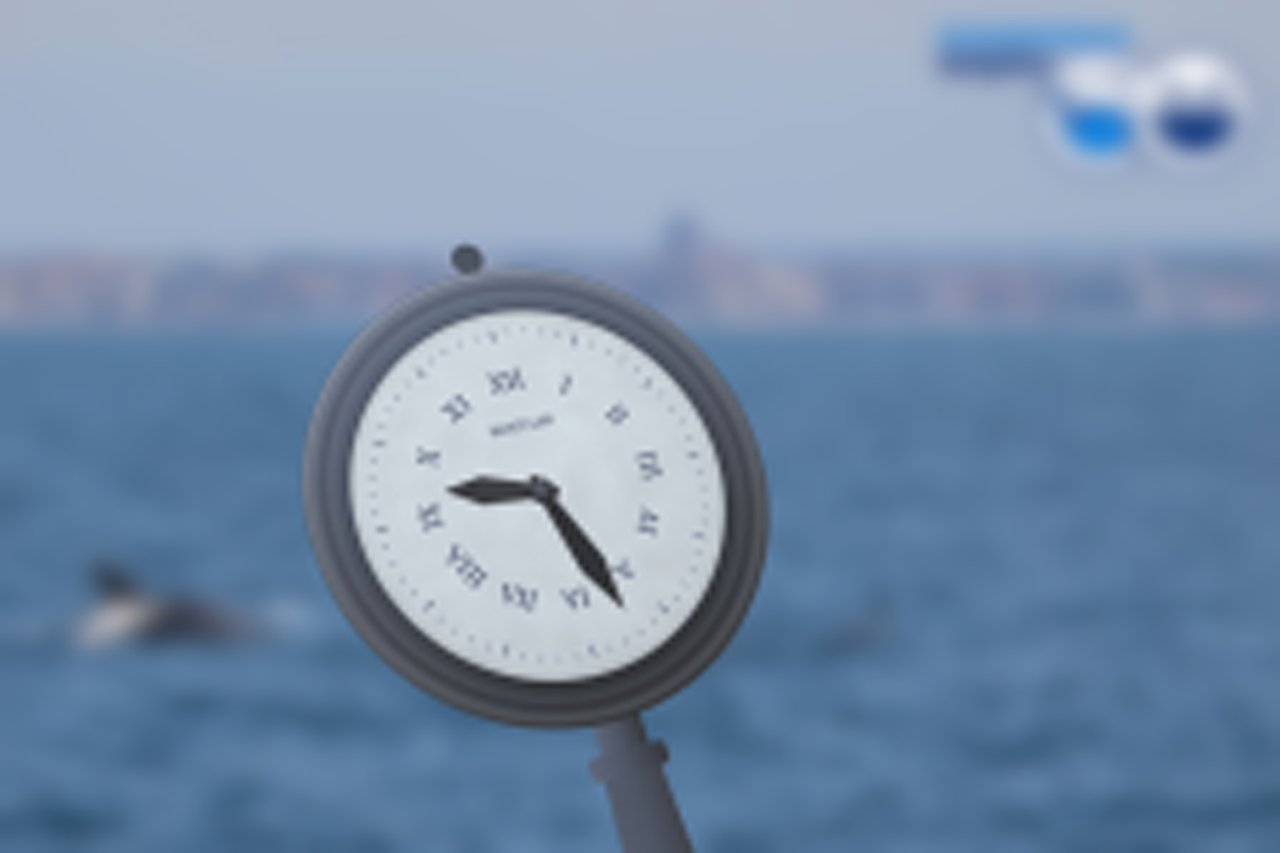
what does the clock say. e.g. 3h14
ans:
9h27
